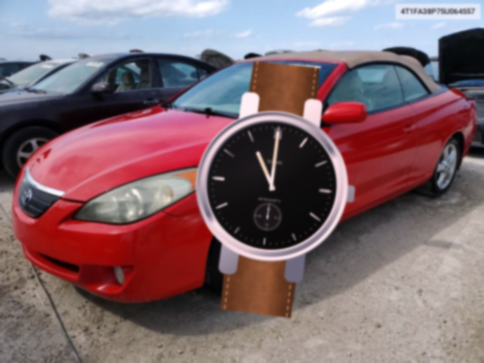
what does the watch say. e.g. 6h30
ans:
11h00
